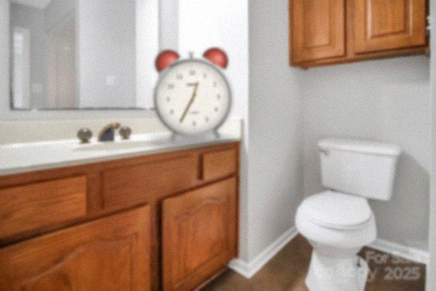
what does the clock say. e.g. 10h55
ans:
12h35
